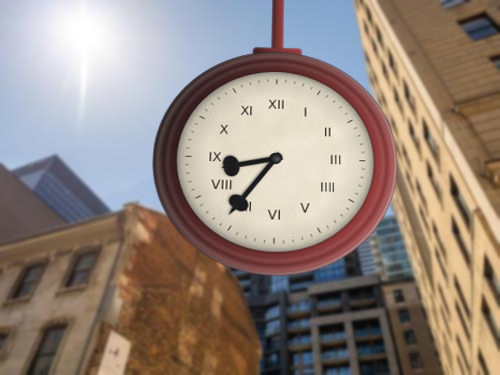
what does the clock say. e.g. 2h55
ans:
8h36
